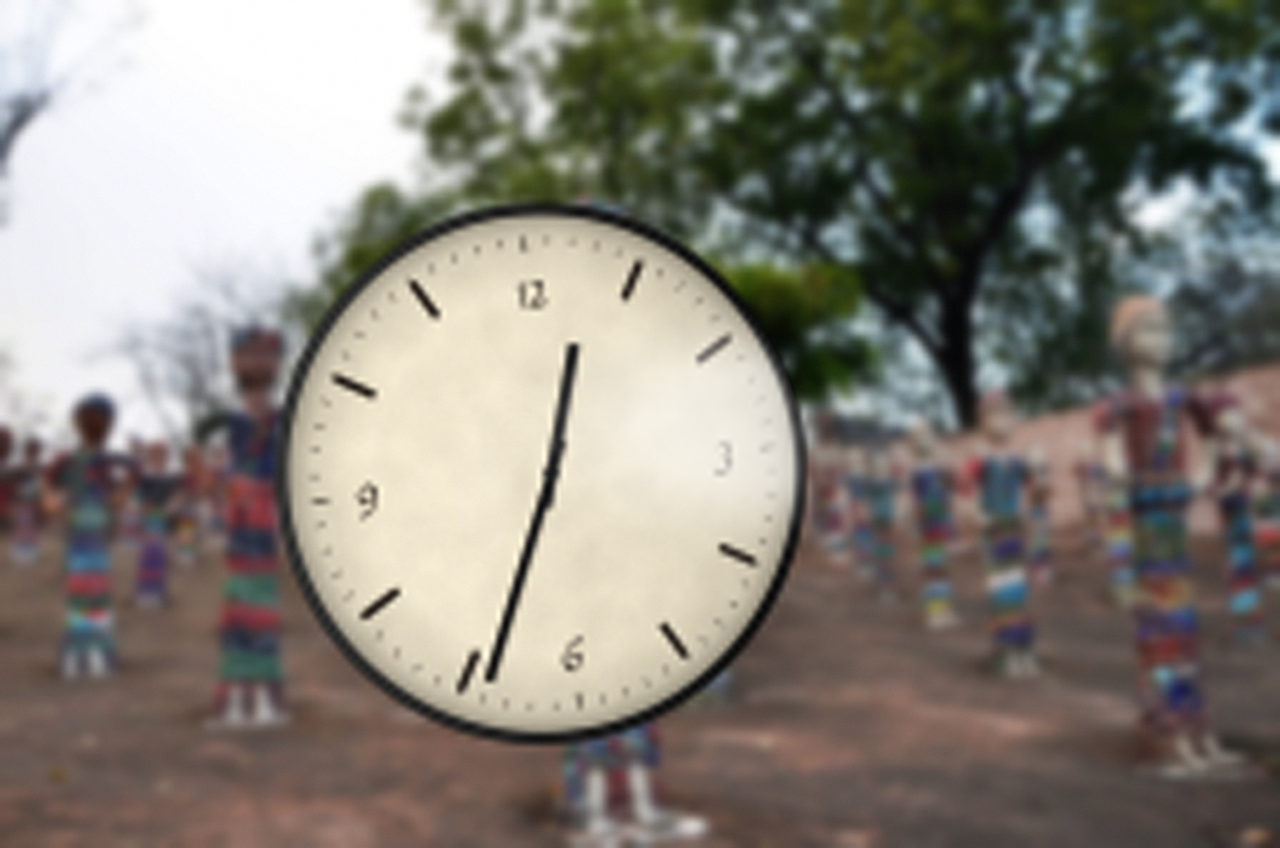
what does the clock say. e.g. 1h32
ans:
12h34
